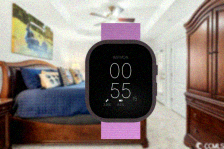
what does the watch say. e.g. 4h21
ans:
0h55
